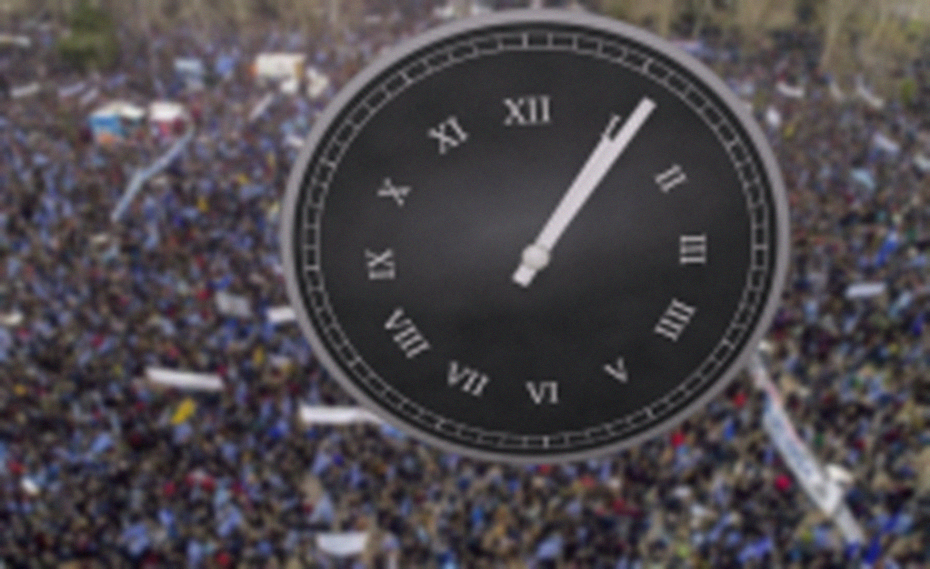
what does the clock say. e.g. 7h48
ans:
1h06
